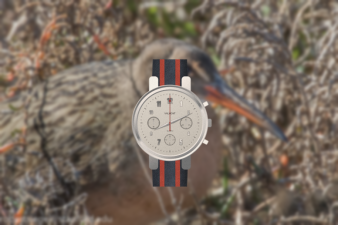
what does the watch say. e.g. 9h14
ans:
8h11
